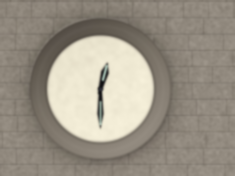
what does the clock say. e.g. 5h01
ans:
12h30
